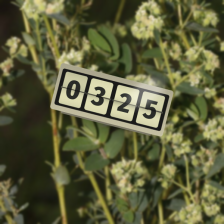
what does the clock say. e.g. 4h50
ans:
3h25
